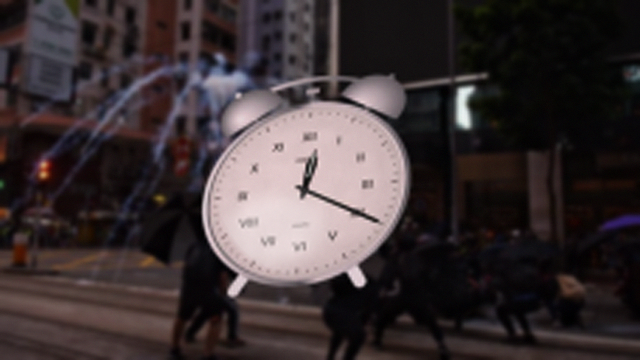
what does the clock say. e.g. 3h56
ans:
12h20
